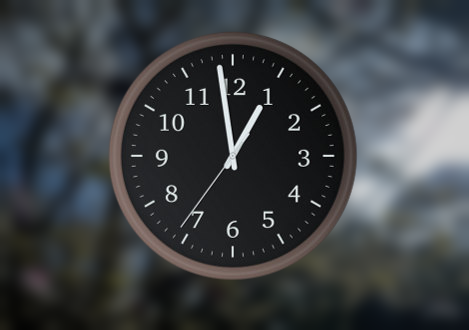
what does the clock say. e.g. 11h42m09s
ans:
12h58m36s
